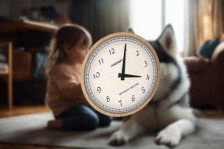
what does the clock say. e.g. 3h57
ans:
4h05
